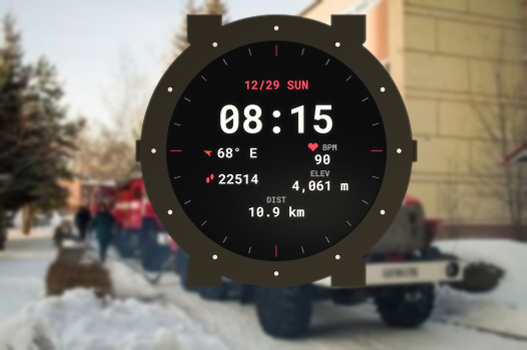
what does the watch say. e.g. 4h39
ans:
8h15
